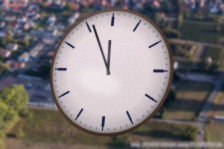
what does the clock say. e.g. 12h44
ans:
11h56
